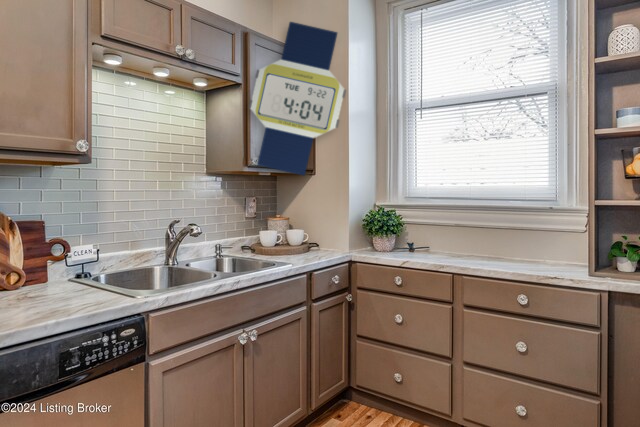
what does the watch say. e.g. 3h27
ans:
4h04
